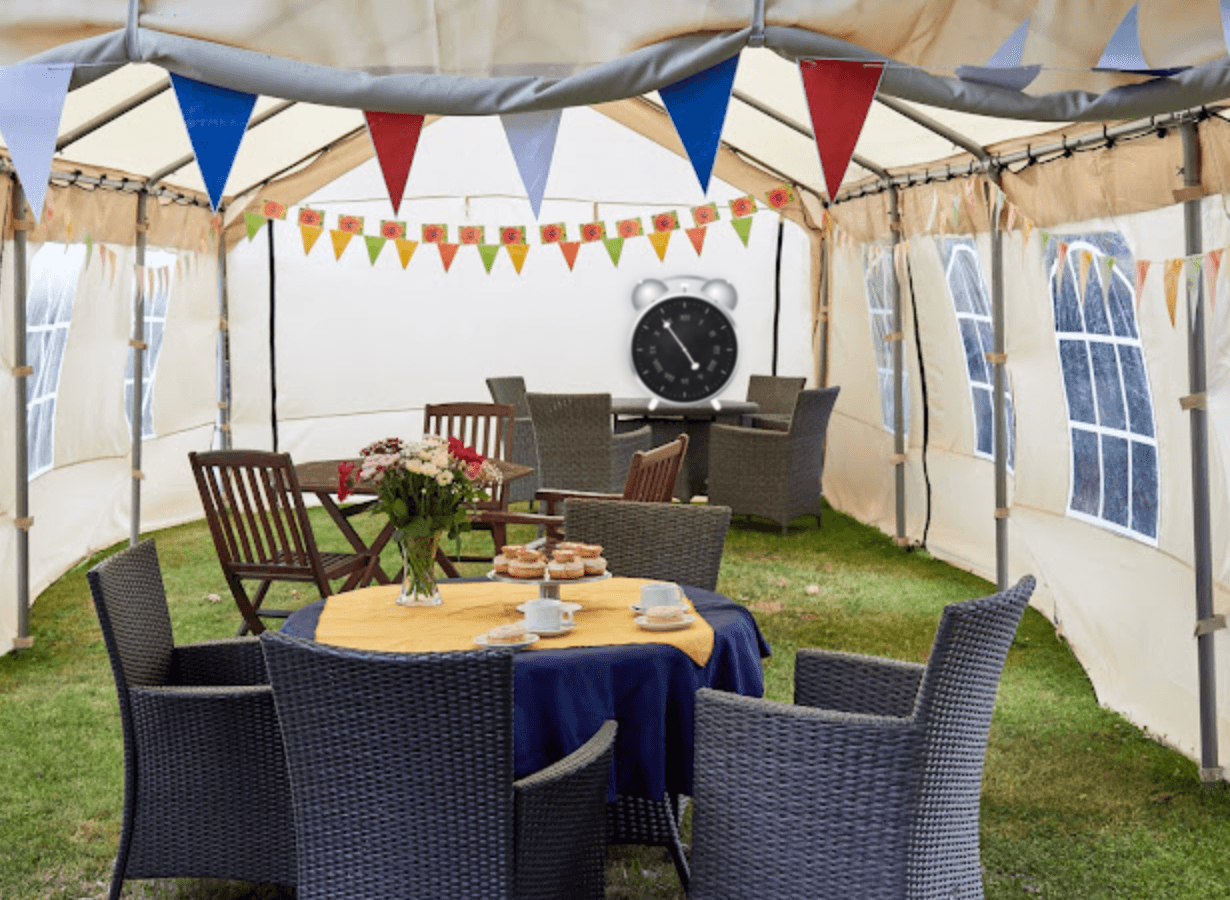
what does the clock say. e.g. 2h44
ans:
4h54
